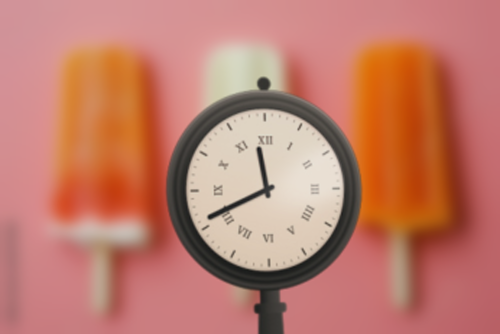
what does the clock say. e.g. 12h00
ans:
11h41
